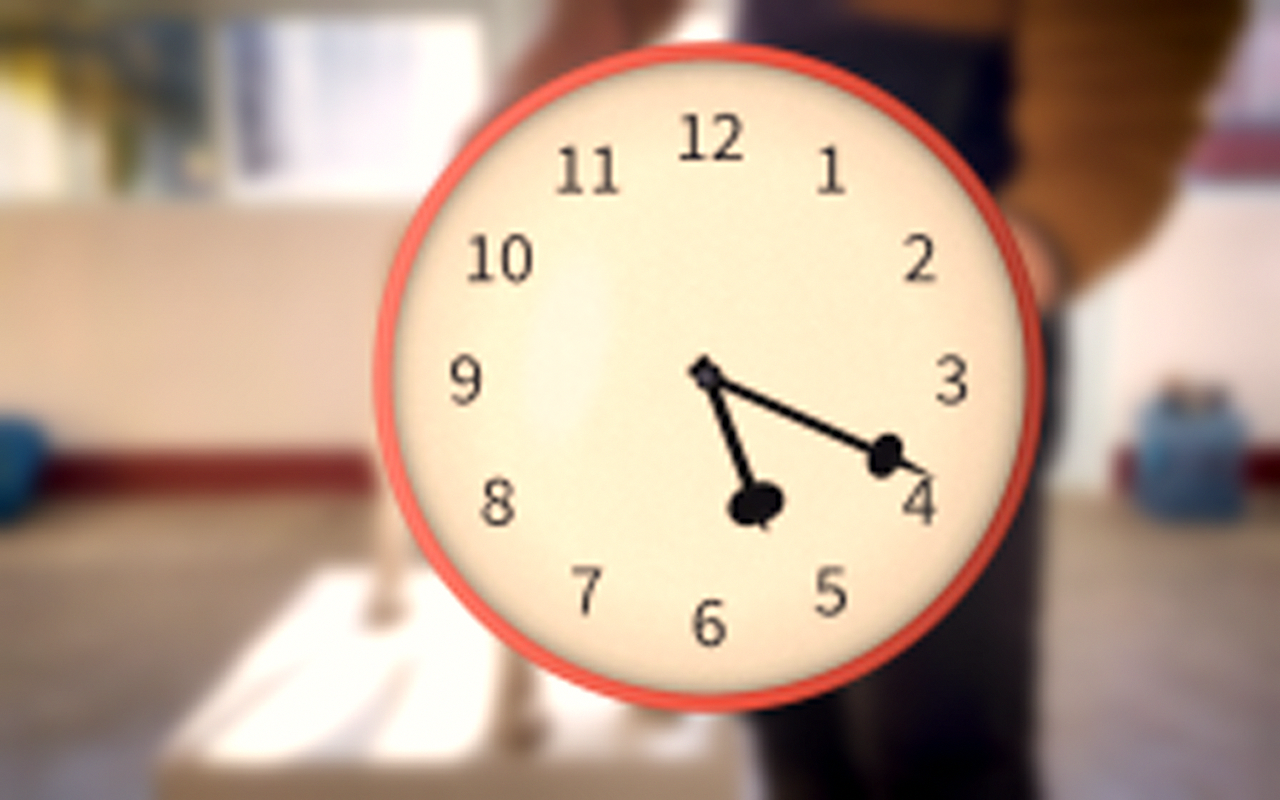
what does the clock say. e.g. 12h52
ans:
5h19
